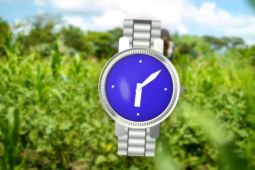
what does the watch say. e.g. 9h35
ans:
6h08
